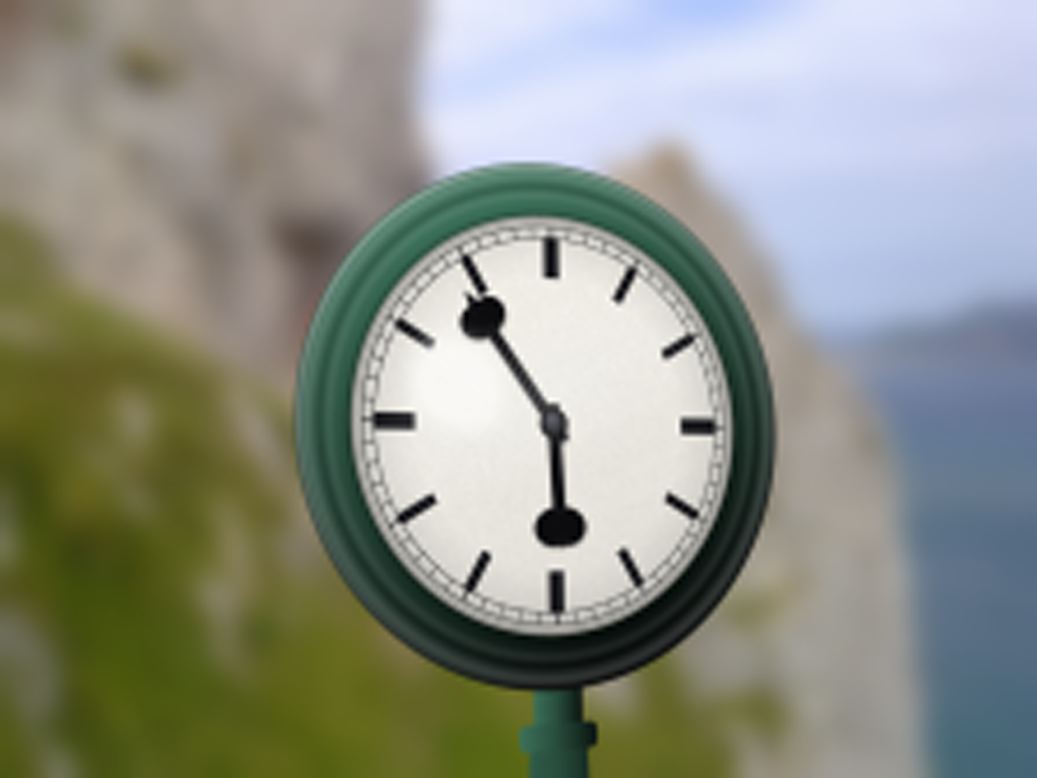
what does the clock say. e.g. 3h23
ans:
5h54
